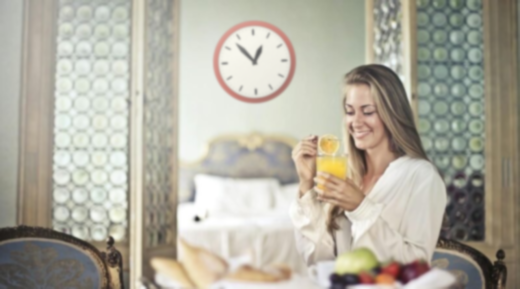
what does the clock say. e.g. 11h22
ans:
12h53
